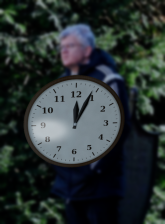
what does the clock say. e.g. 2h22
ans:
12h04
